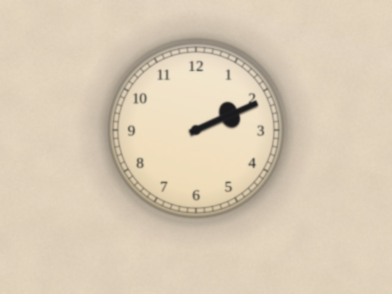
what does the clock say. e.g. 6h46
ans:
2h11
